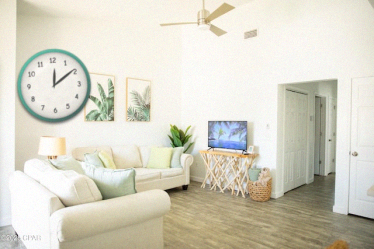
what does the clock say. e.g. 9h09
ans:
12h09
